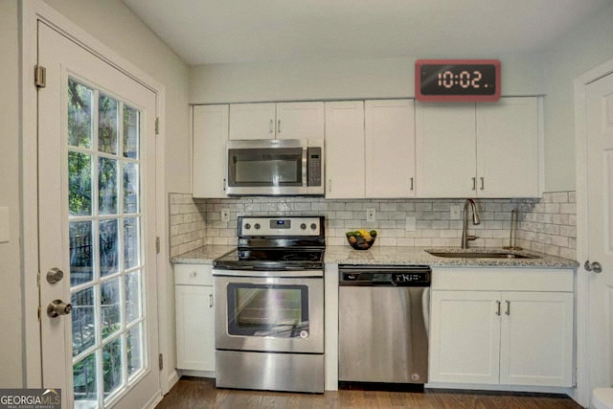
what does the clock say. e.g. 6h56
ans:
10h02
